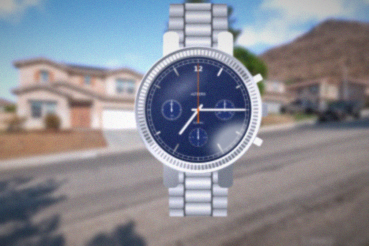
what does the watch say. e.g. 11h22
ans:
7h15
